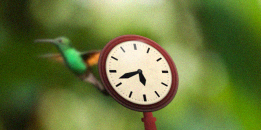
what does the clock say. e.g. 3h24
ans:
5h42
